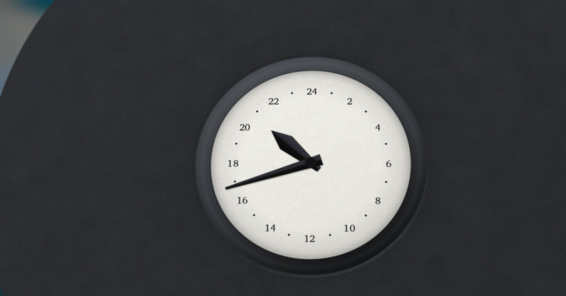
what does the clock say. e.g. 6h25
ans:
20h42
